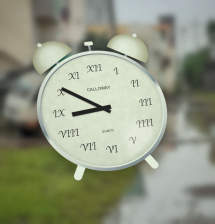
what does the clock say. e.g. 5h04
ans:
8h51
